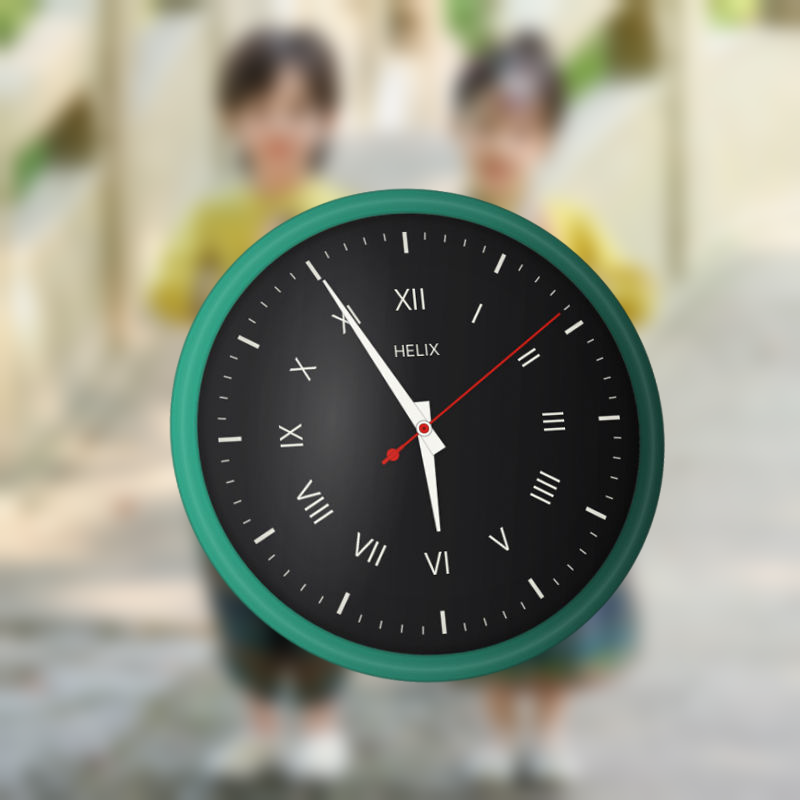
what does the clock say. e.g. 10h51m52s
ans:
5h55m09s
